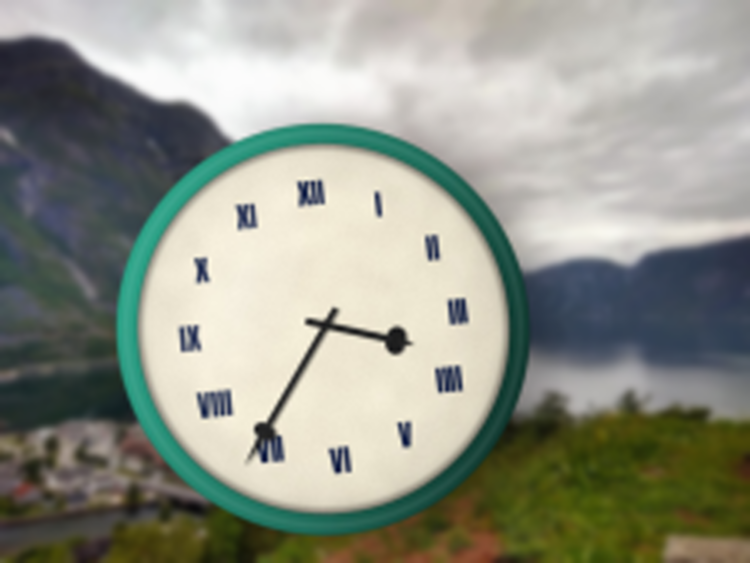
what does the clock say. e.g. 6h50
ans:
3h36
